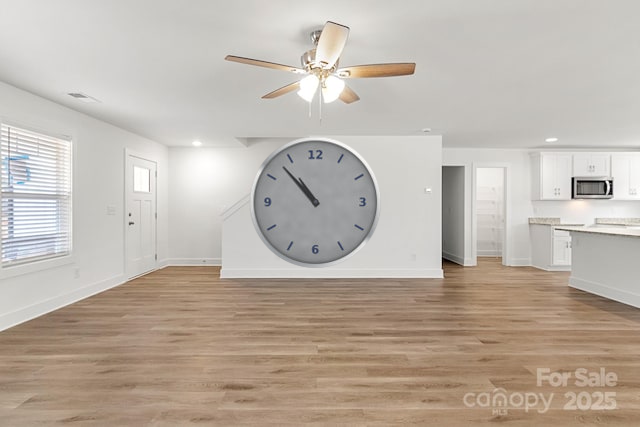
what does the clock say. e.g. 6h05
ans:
10h53
